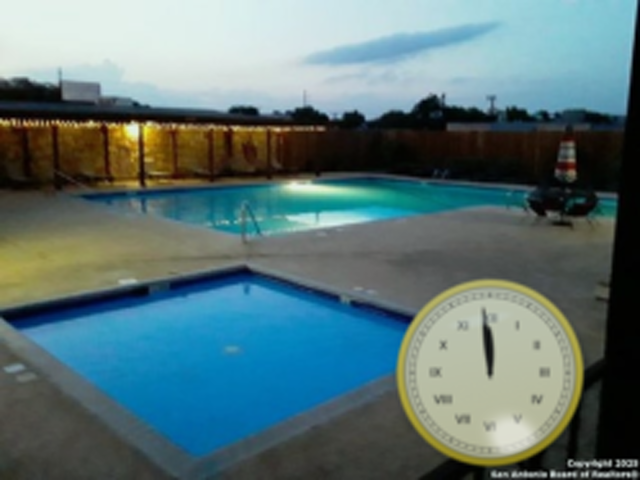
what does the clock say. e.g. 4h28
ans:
11h59
